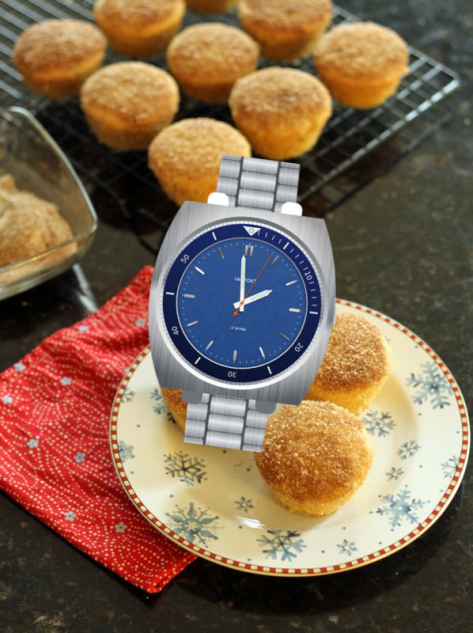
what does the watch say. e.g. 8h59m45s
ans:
1h59m04s
